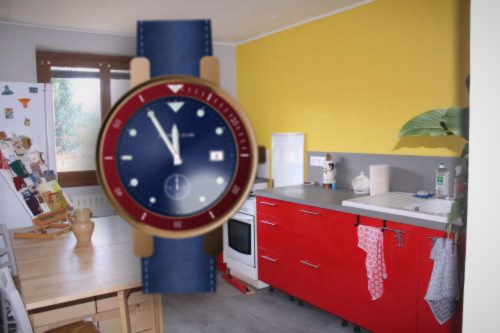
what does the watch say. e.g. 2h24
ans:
11h55
